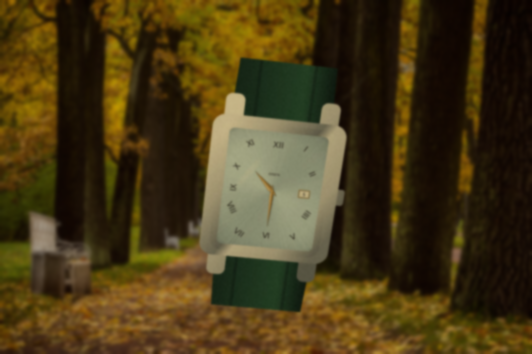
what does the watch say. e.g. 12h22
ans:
10h30
